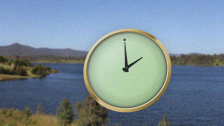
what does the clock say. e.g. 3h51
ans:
2h00
